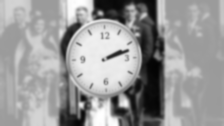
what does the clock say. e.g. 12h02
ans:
2h12
